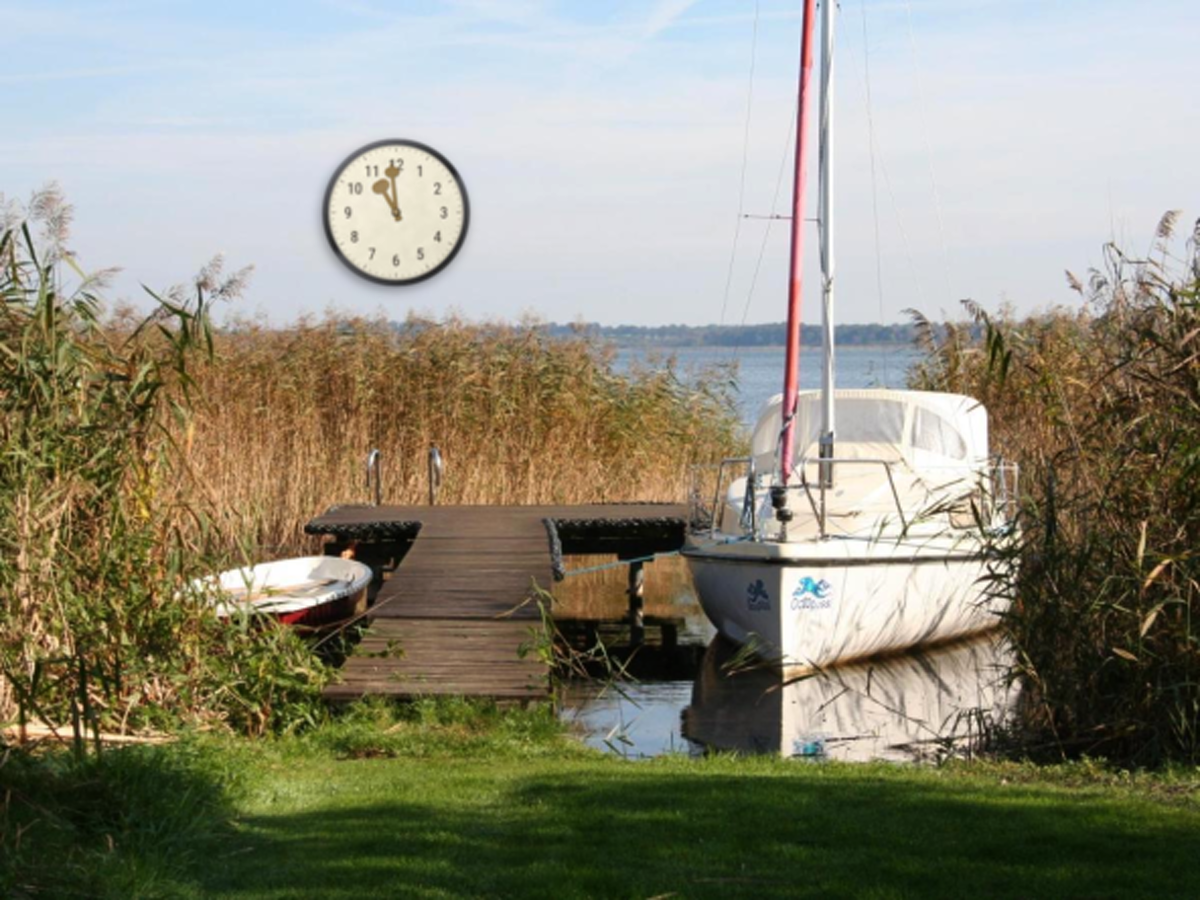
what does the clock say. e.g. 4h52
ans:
10h59
